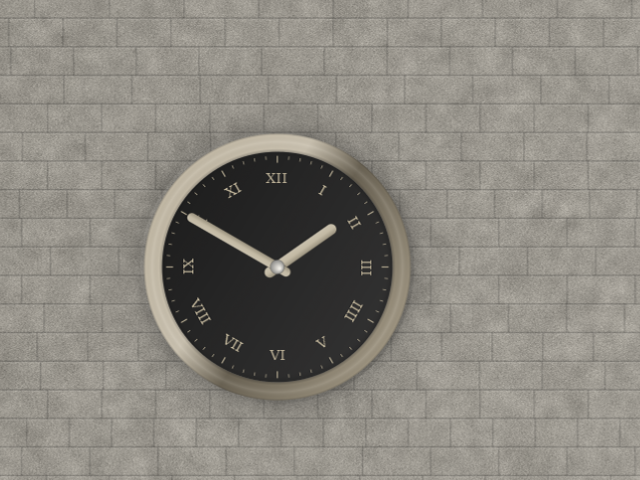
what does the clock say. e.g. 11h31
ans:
1h50
